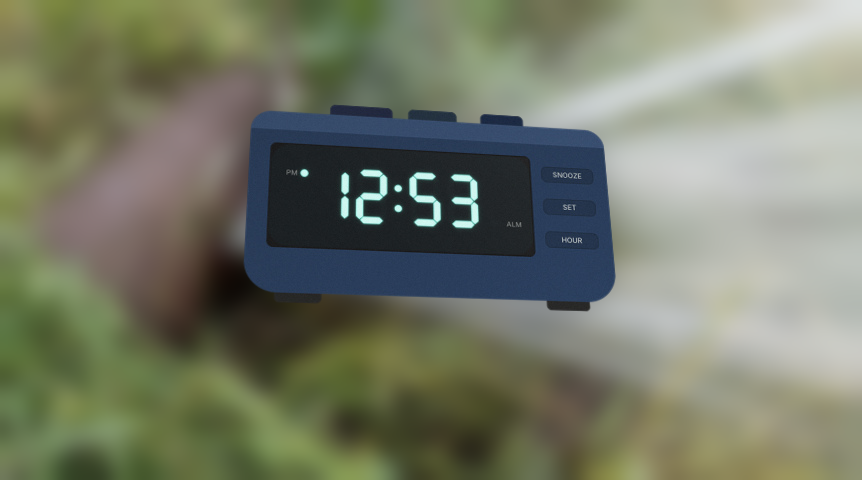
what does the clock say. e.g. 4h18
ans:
12h53
